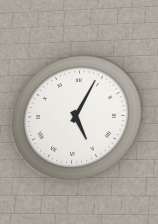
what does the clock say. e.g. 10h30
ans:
5h04
